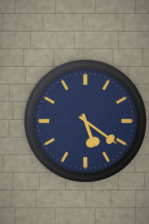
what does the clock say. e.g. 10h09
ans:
5h21
